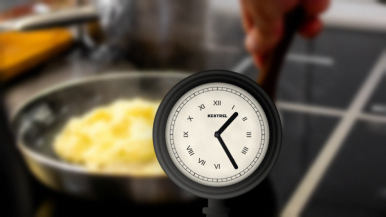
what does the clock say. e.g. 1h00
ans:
1h25
